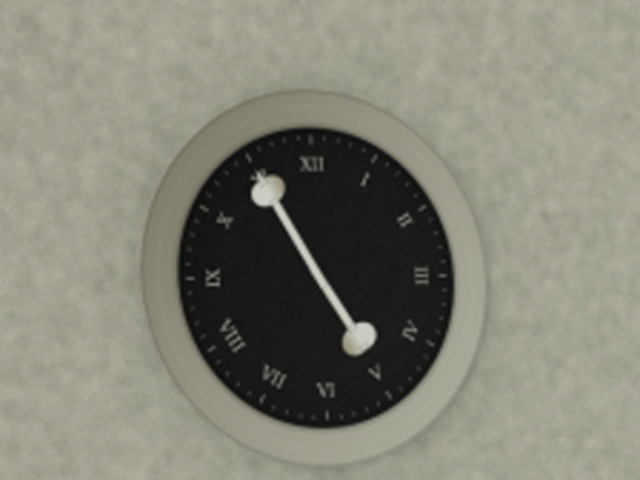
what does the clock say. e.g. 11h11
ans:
4h55
